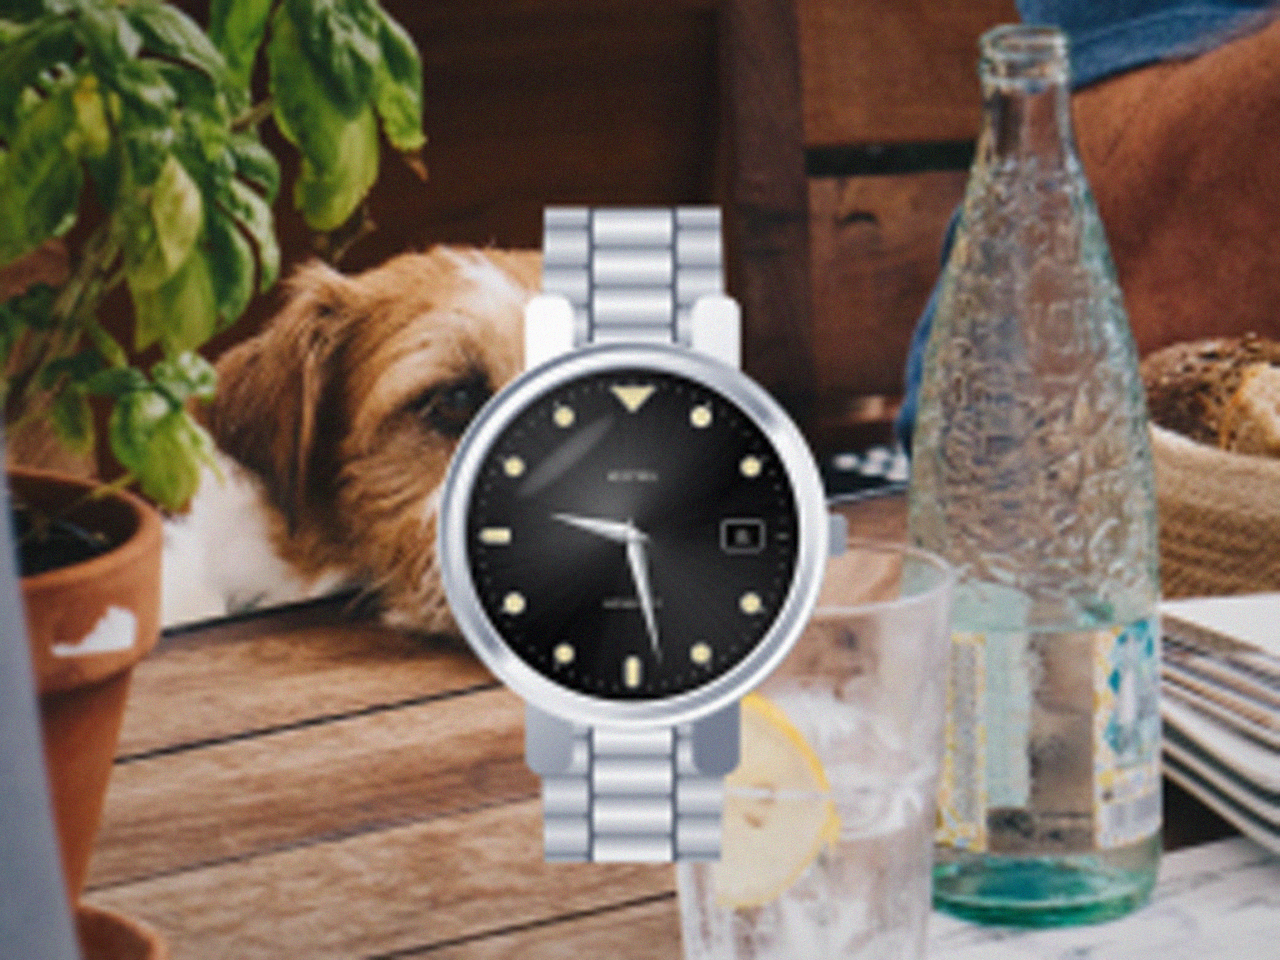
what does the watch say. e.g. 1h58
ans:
9h28
